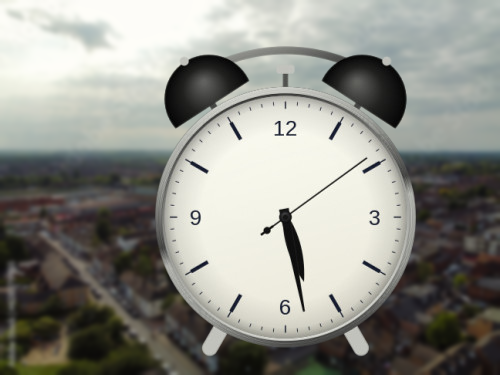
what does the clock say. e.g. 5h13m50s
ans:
5h28m09s
